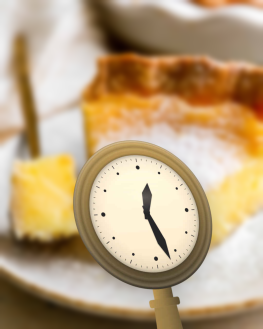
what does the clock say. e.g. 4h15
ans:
12h27
